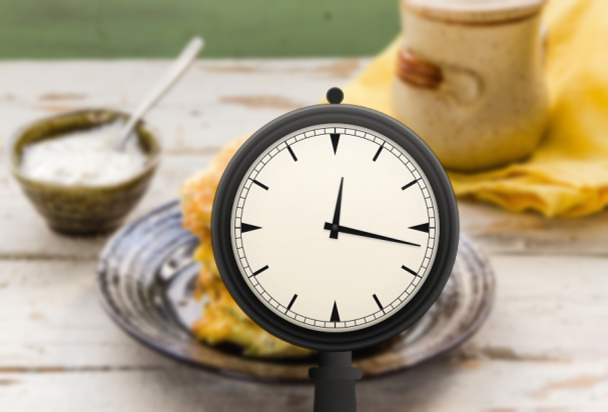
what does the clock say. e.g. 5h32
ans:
12h17
